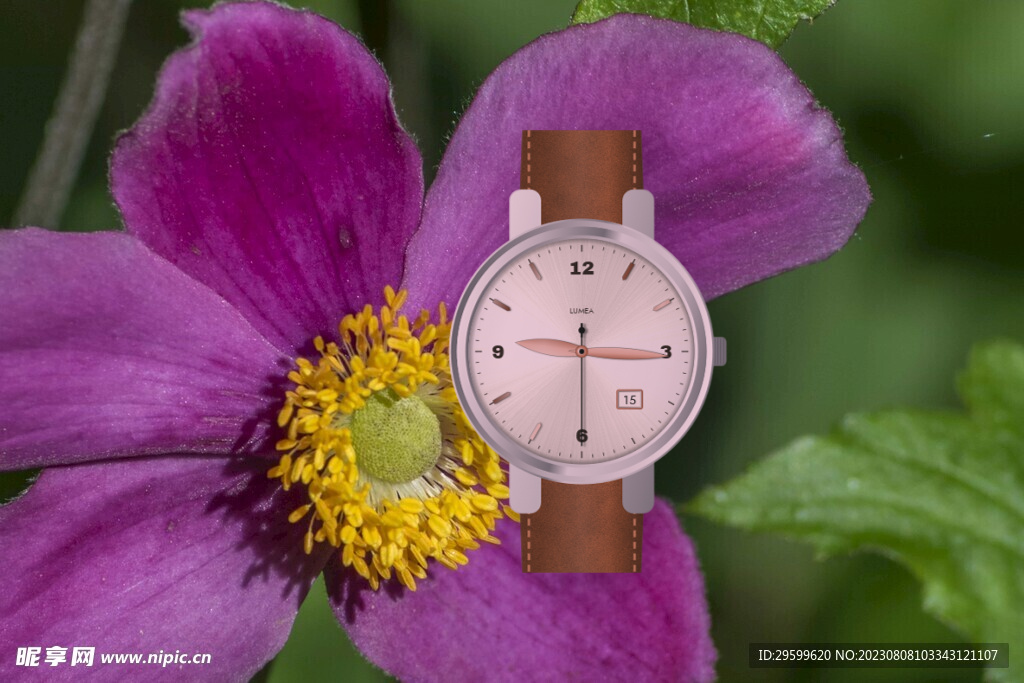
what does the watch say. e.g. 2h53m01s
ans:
9h15m30s
